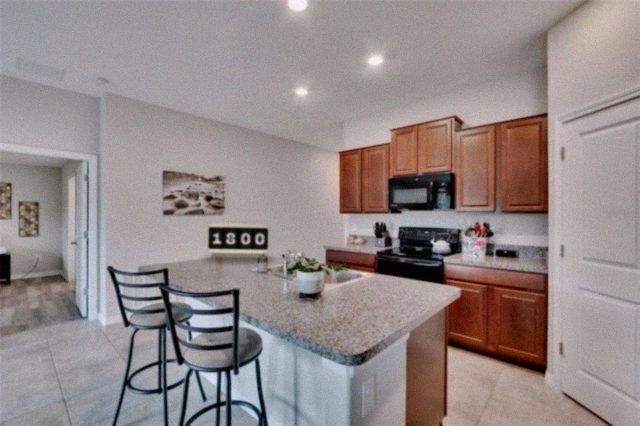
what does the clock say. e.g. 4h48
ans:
18h00
